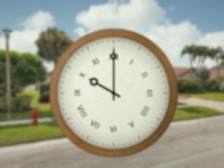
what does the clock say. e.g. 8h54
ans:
10h00
